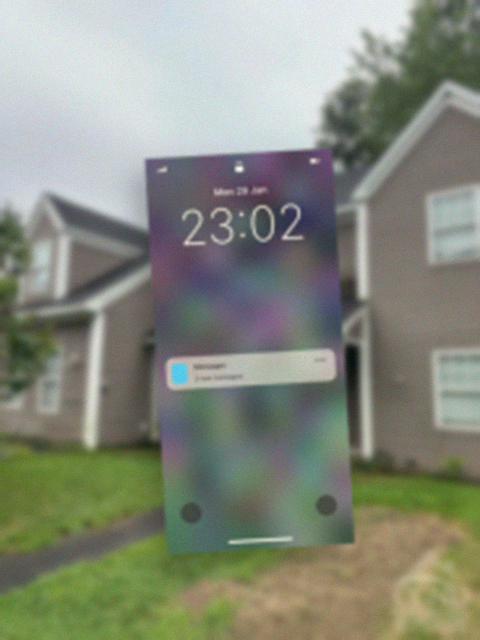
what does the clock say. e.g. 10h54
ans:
23h02
